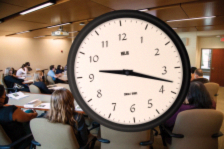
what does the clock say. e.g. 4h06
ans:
9h18
